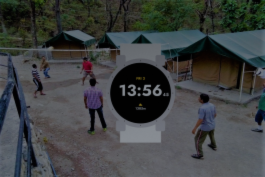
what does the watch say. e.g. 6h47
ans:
13h56
